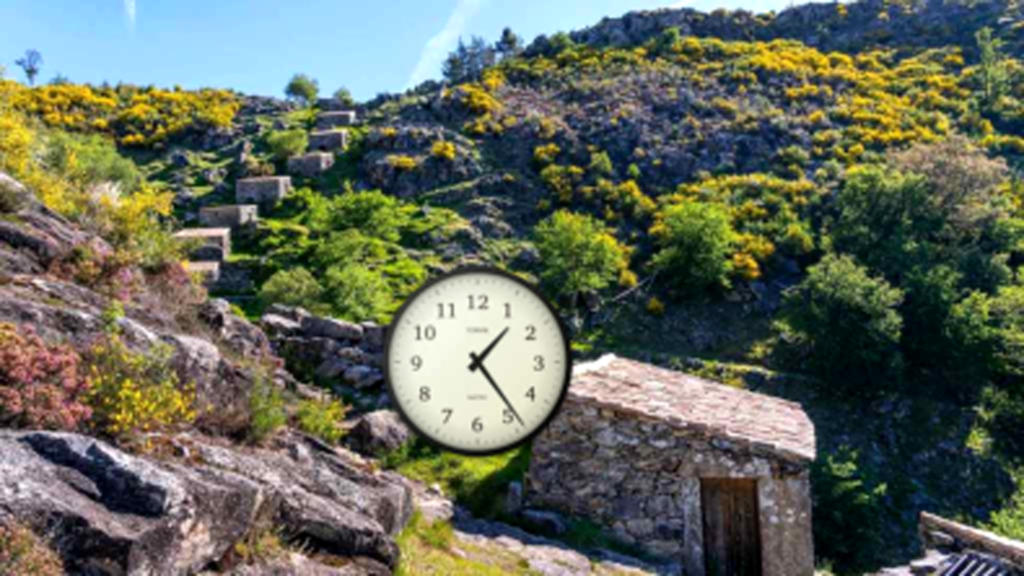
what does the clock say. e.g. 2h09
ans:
1h24
